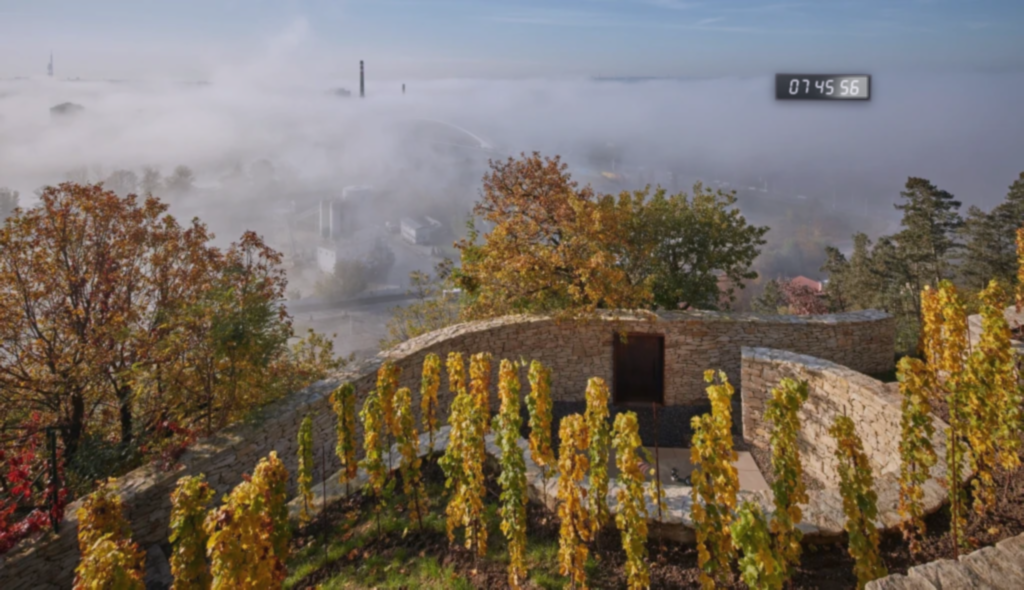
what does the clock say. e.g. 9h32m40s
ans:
7h45m56s
